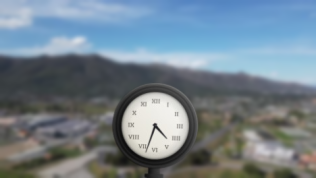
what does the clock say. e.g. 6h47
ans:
4h33
